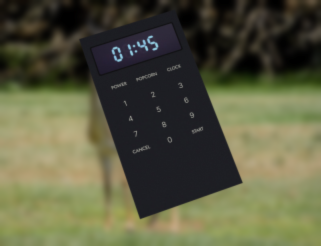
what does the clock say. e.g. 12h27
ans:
1h45
